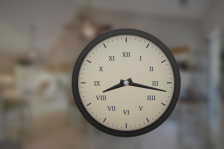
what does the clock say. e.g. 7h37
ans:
8h17
